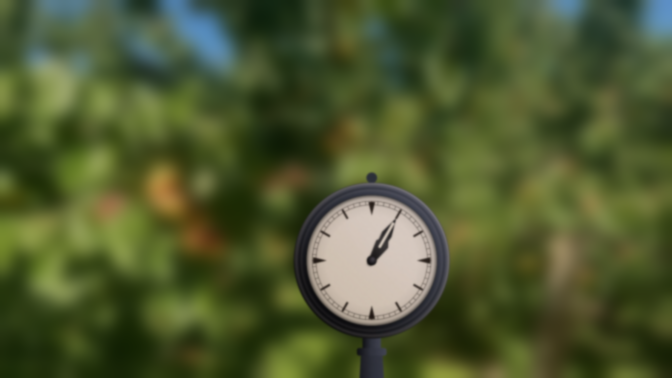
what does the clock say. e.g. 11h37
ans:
1h05
